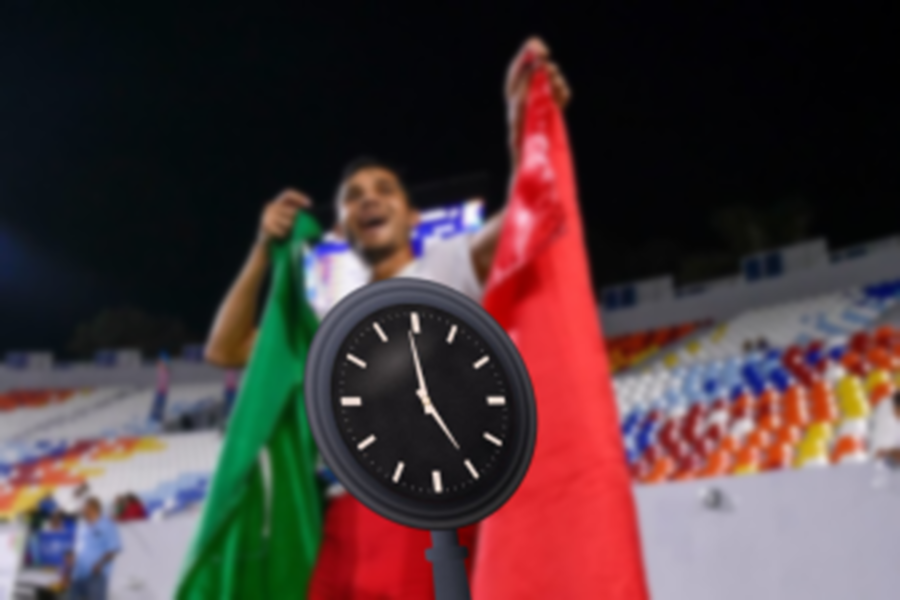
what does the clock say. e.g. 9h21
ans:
4h59
